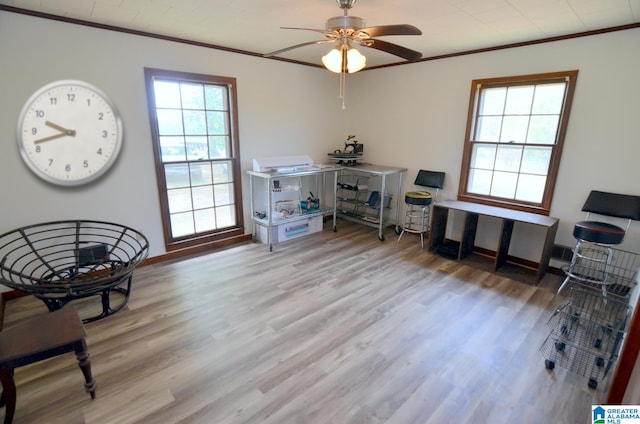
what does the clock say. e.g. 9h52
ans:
9h42
